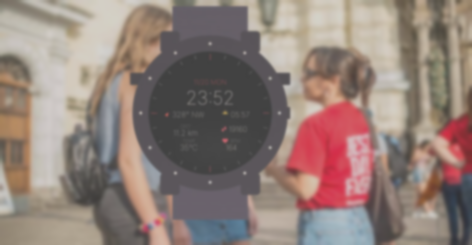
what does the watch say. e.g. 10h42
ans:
23h52
